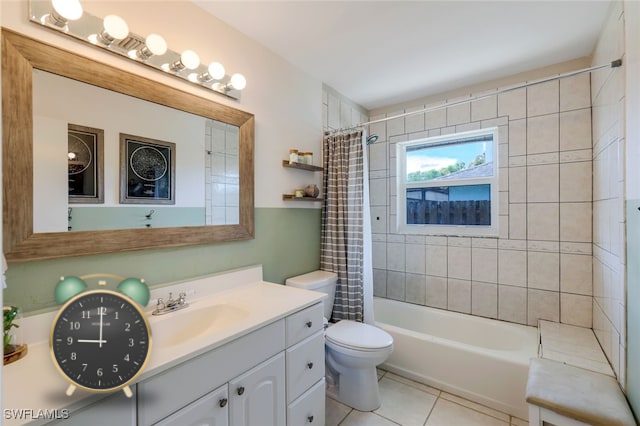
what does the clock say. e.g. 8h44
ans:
9h00
